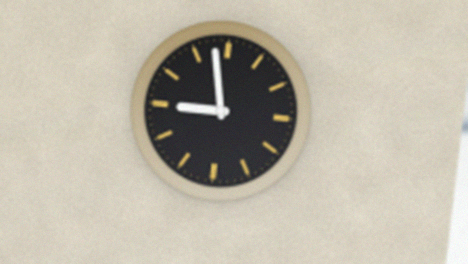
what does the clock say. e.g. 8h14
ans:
8h58
